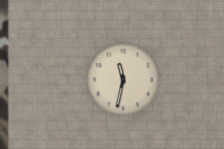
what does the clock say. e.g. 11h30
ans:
11h32
